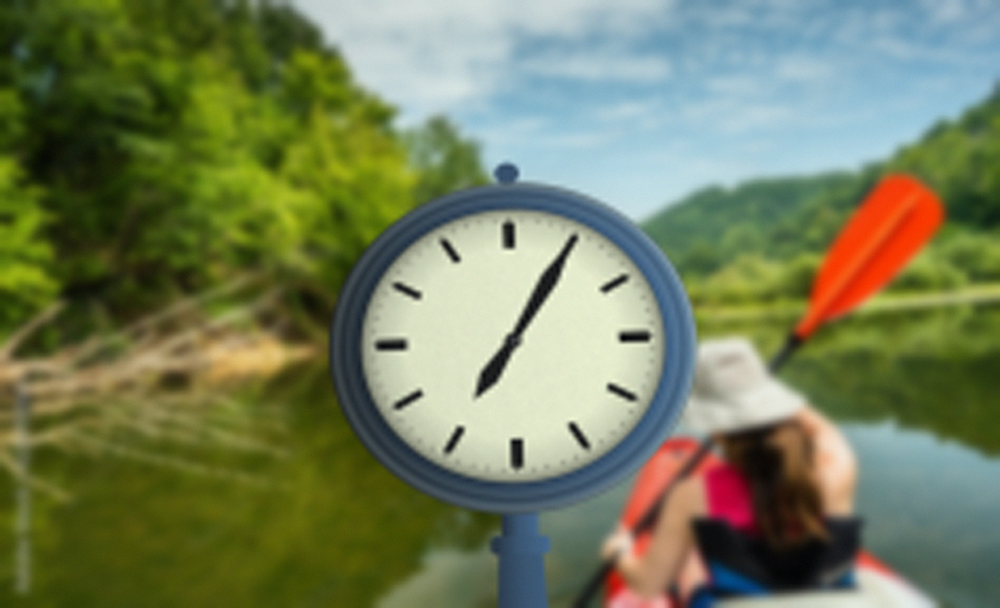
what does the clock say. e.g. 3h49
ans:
7h05
